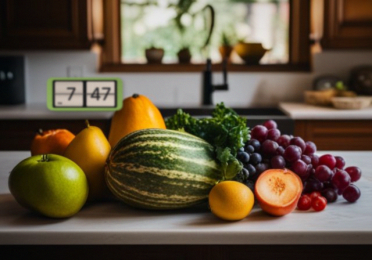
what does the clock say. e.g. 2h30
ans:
7h47
